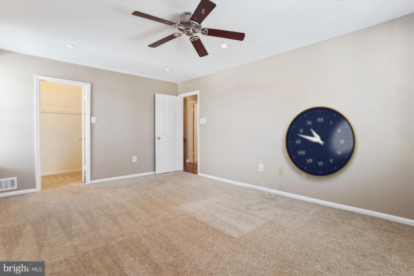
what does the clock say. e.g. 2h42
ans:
10h48
